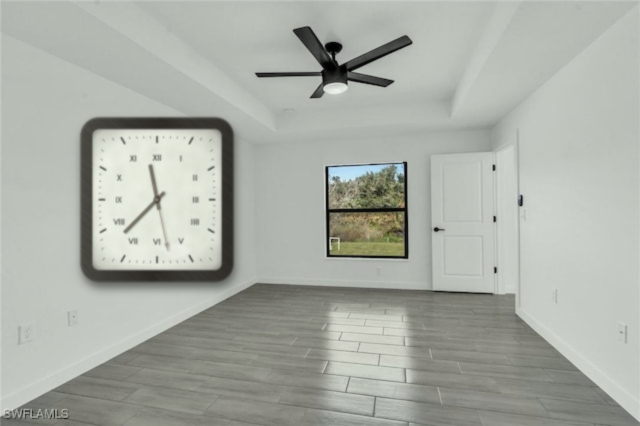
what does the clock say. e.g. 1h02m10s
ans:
11h37m28s
